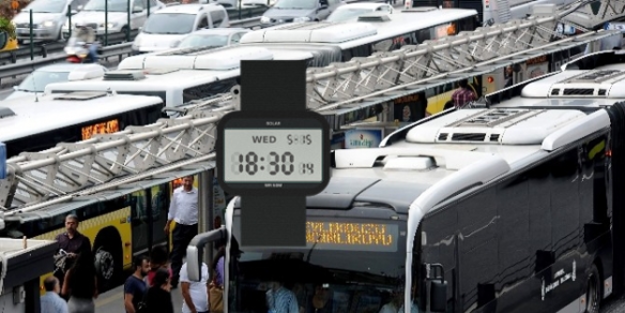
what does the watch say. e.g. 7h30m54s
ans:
18h30m14s
